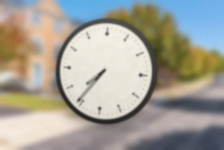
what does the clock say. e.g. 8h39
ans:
7h36
